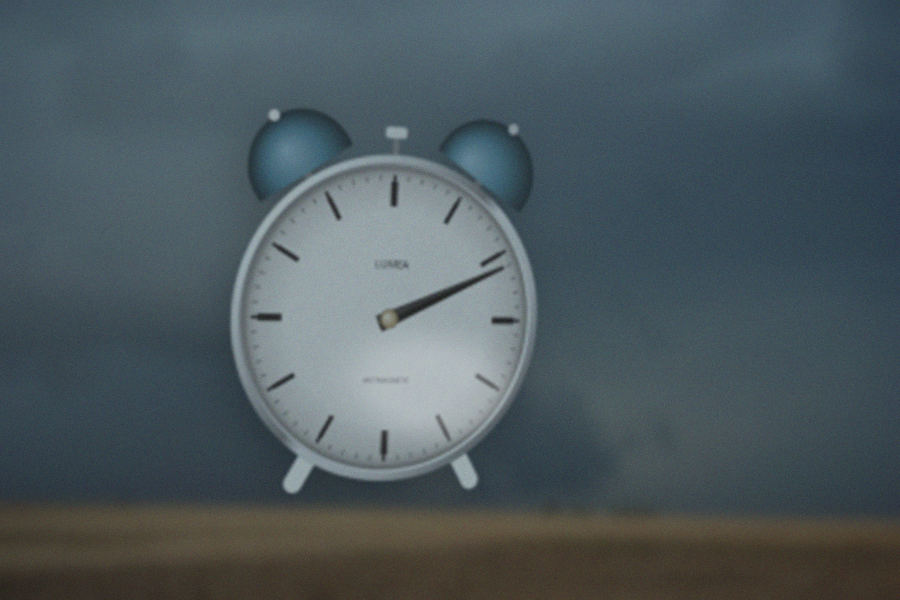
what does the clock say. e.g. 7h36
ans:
2h11
